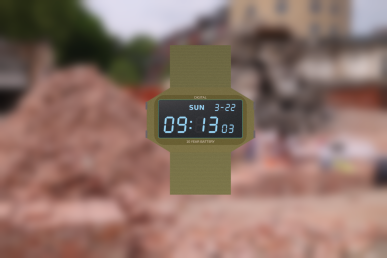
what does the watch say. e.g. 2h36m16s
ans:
9h13m03s
